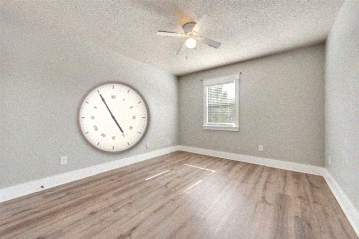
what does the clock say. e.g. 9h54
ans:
4h55
